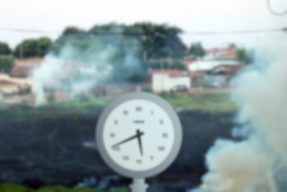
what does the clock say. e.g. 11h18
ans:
5h41
